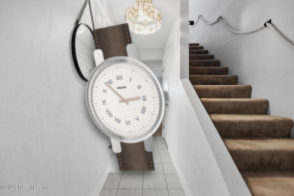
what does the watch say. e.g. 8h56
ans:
2h53
